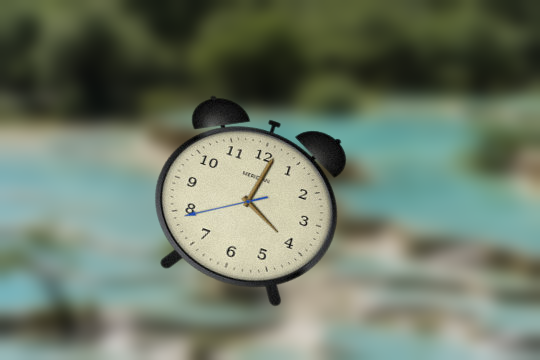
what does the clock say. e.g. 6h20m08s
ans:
4h01m39s
